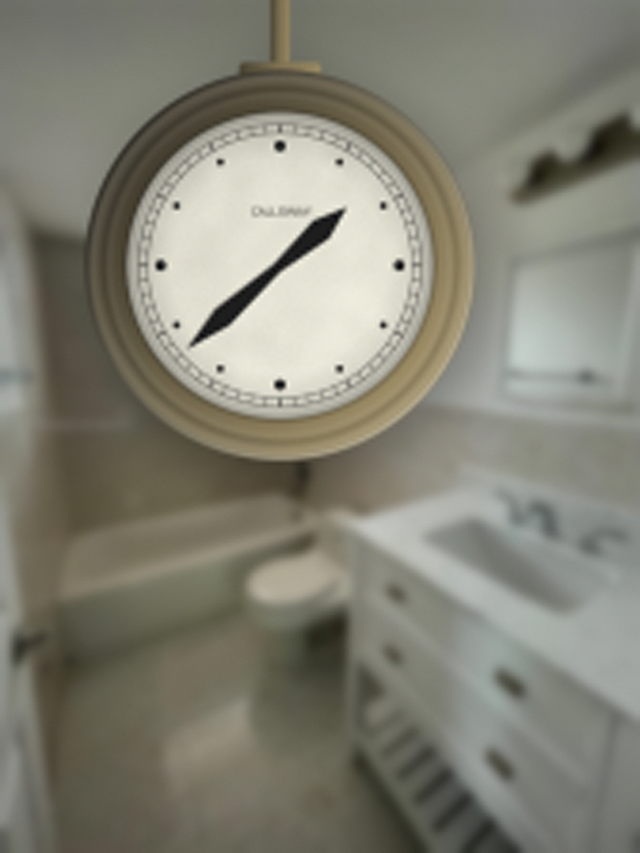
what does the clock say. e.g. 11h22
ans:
1h38
